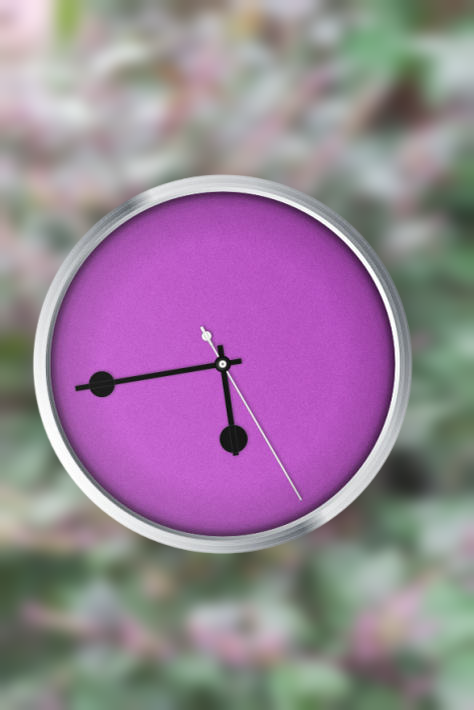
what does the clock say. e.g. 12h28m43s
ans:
5h43m25s
